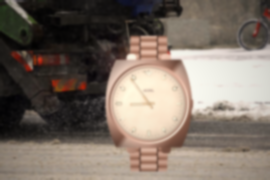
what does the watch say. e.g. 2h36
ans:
8h54
